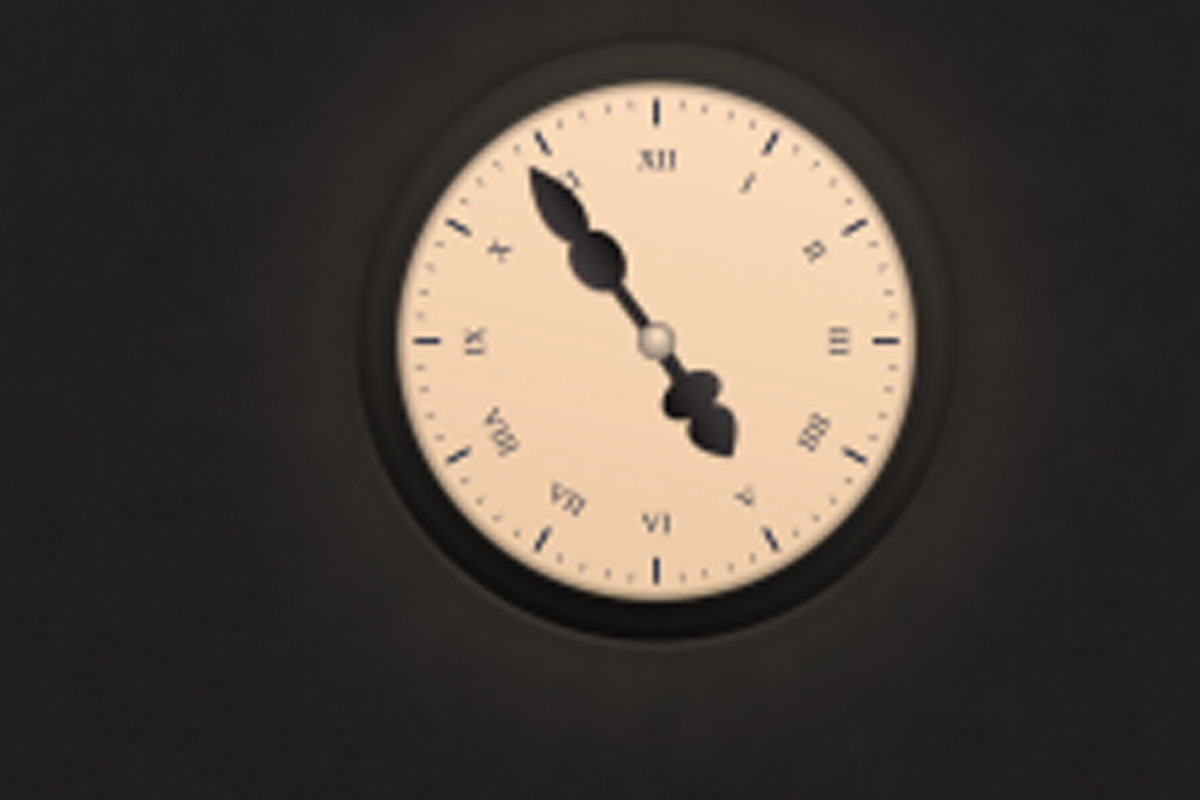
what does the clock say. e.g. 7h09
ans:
4h54
